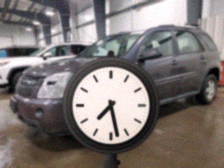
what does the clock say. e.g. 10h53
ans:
7h28
